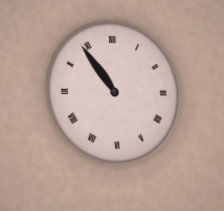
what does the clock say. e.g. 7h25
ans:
10h54
